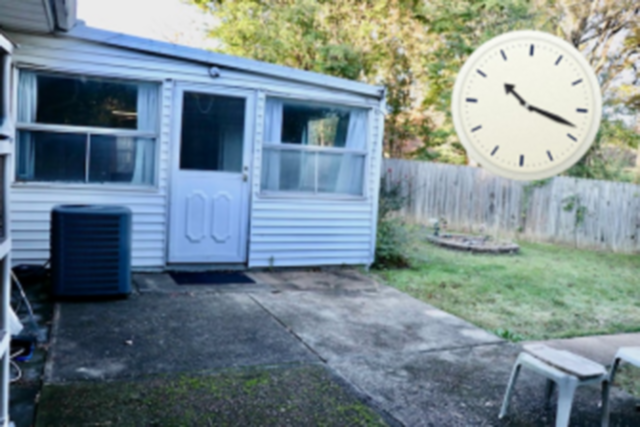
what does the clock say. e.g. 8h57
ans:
10h18
